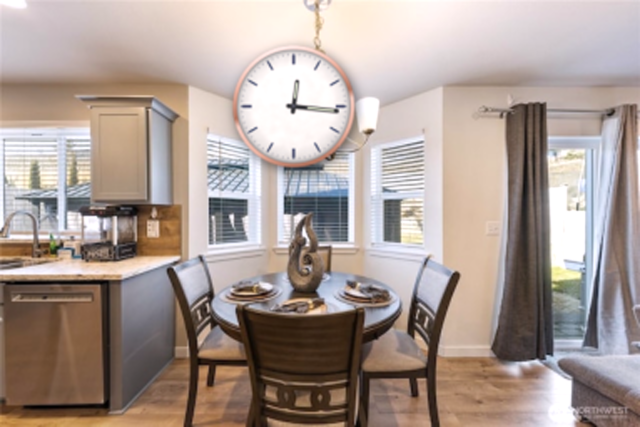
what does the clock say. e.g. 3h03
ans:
12h16
